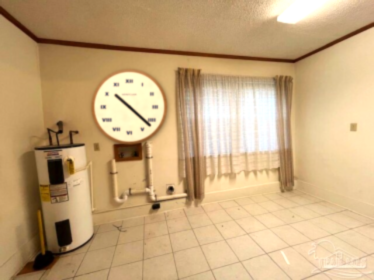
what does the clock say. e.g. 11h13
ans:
10h22
